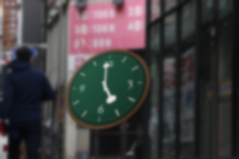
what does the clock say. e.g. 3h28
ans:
4h59
